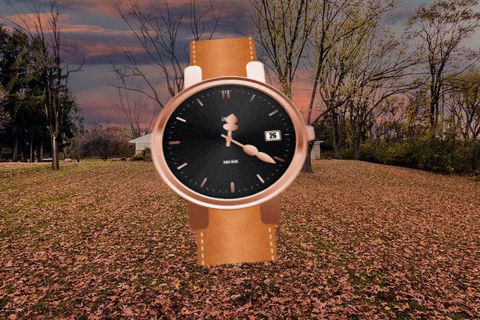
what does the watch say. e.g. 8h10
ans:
12h21
